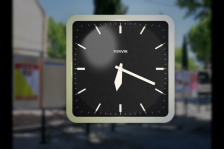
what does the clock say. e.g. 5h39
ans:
6h19
